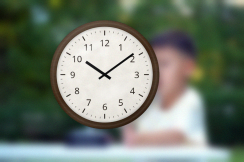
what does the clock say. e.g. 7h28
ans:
10h09
